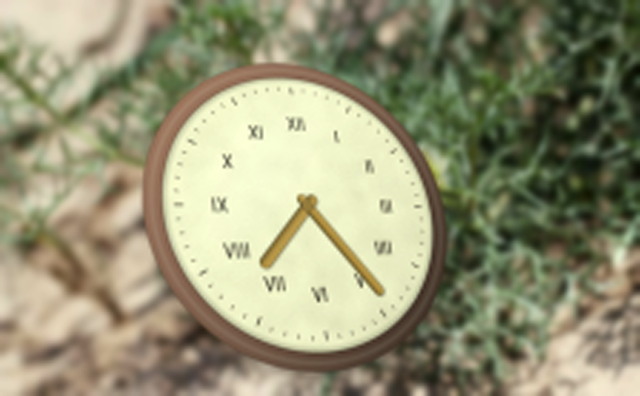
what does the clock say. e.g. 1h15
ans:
7h24
